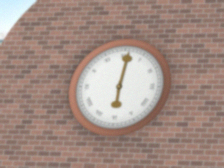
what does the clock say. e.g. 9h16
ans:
6h01
